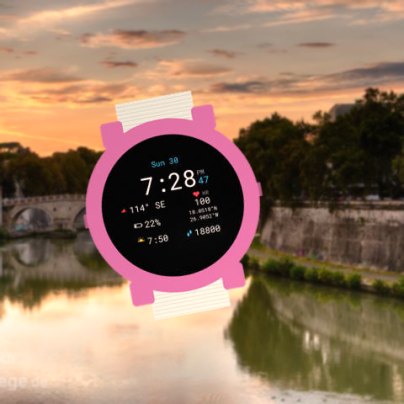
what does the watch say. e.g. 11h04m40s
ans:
7h28m47s
